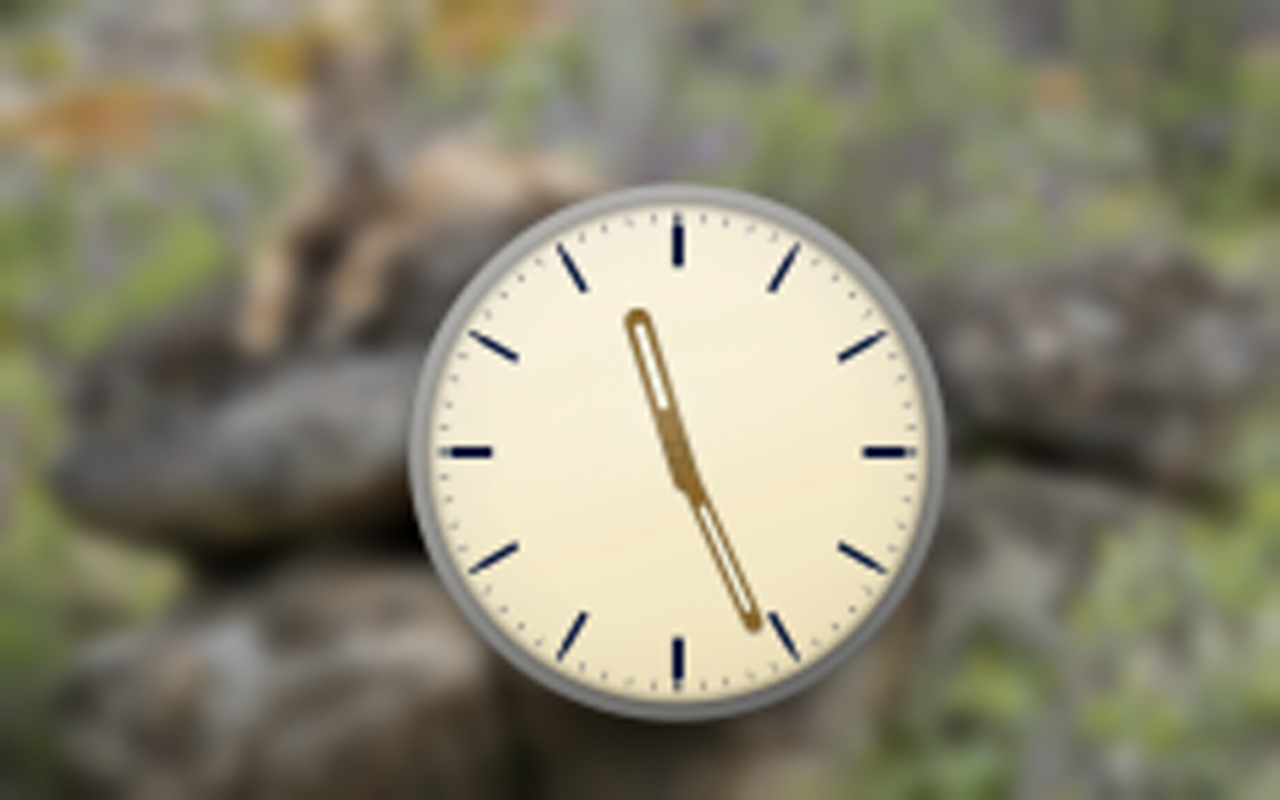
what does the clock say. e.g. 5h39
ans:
11h26
